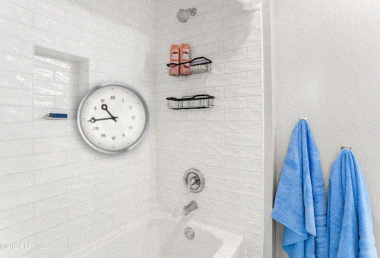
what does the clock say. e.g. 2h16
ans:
10h44
